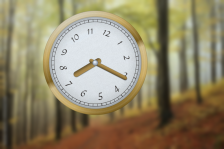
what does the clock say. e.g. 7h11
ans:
7h16
